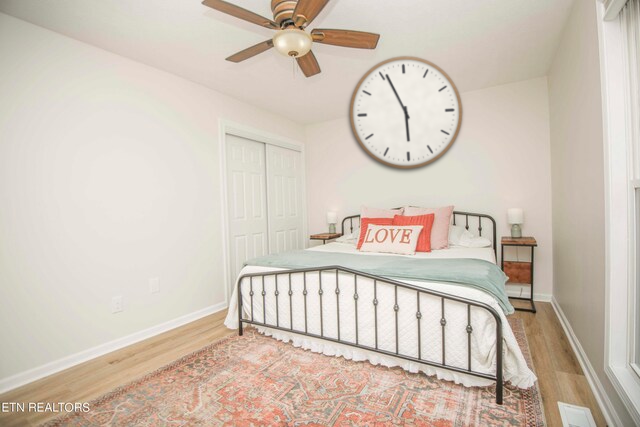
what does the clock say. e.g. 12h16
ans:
5h56
